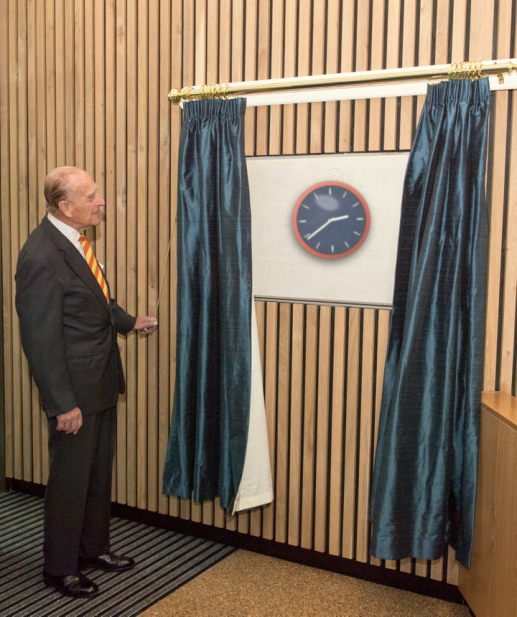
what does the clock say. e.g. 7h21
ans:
2h39
